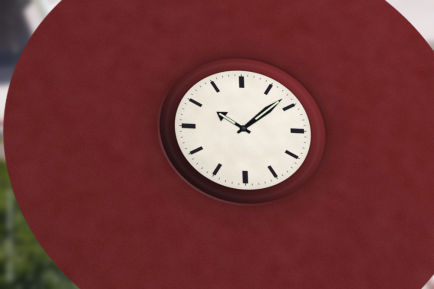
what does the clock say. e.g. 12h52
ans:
10h08
